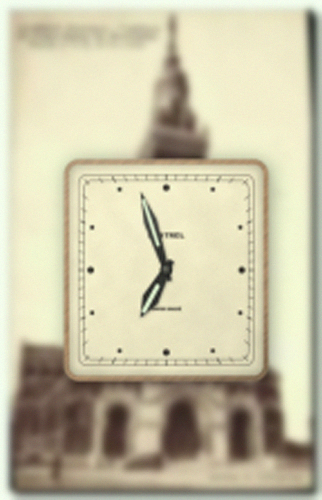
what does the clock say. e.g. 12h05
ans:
6h57
